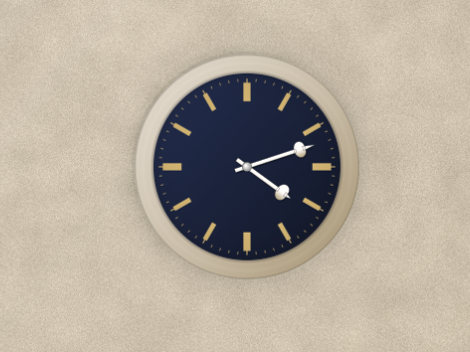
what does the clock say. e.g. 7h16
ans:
4h12
